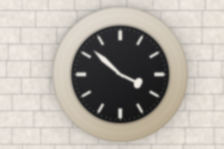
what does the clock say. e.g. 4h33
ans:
3h52
